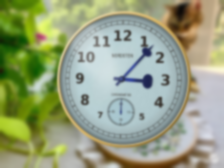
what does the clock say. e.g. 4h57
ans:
3h07
